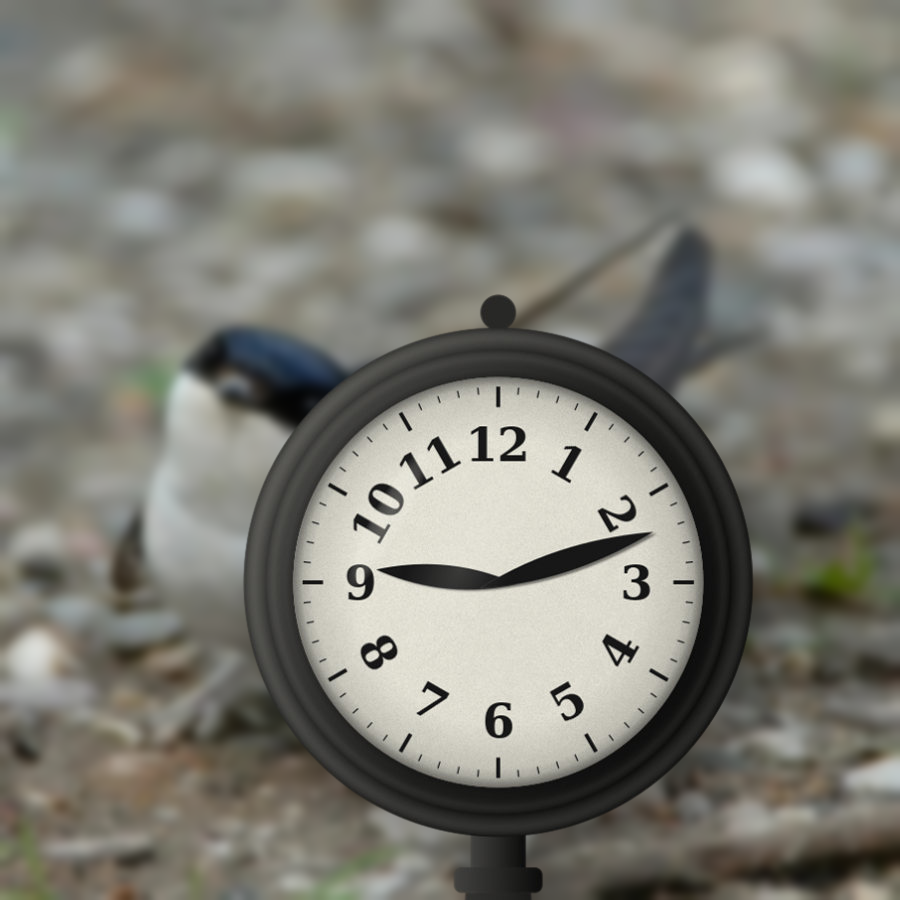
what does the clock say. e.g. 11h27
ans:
9h12
